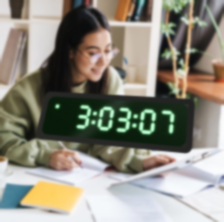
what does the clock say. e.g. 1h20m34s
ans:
3h03m07s
